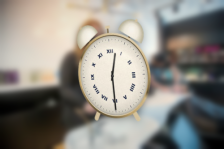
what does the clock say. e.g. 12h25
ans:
12h30
